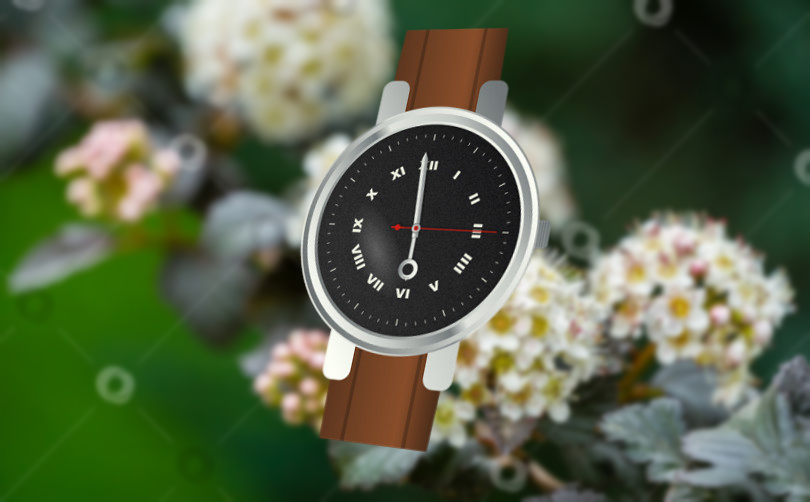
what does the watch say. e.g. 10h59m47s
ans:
5h59m15s
